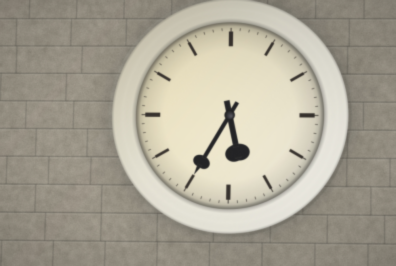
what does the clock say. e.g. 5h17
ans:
5h35
